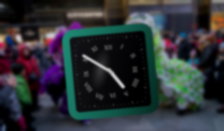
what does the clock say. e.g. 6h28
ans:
4h51
